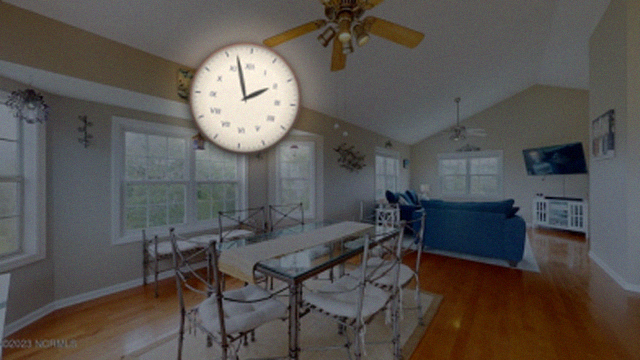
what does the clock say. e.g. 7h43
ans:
1h57
